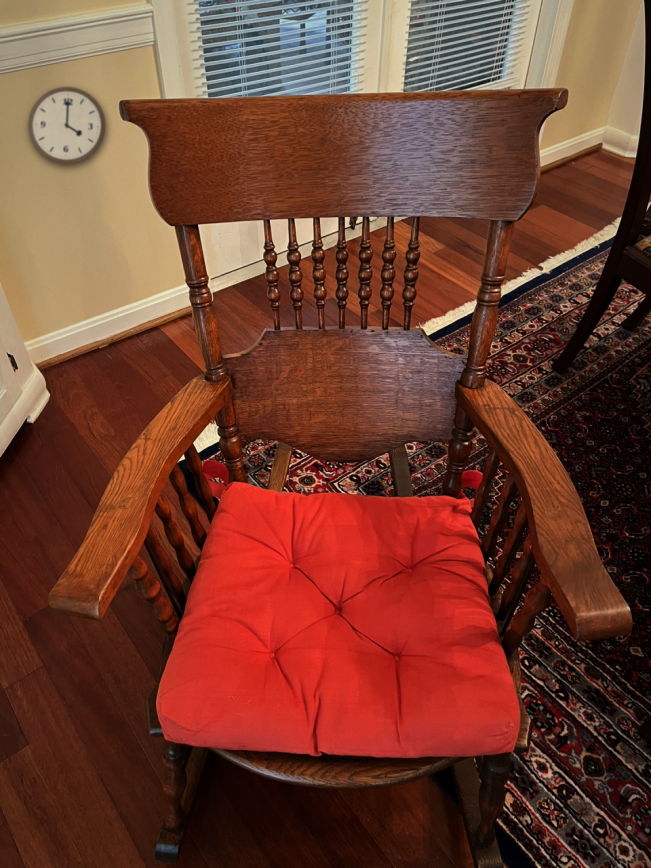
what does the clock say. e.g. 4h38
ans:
4h00
